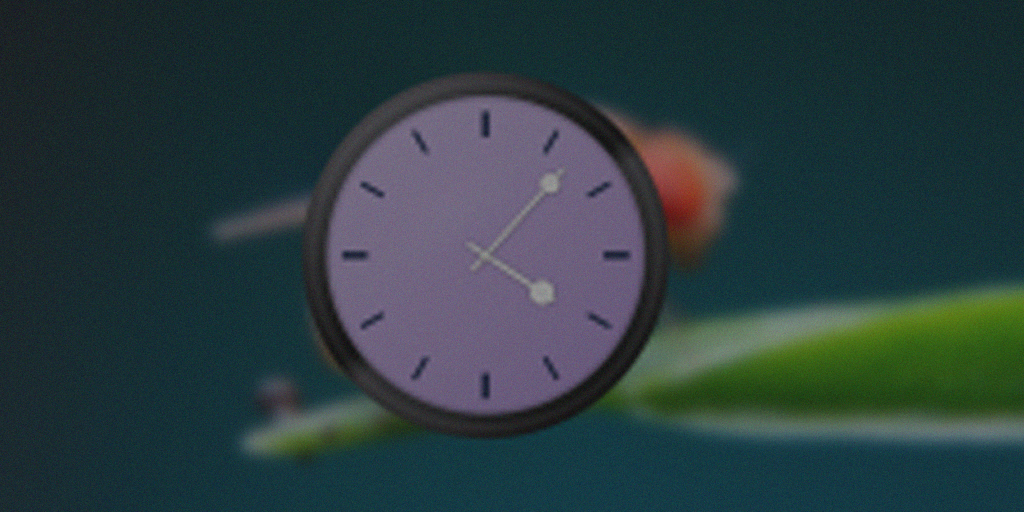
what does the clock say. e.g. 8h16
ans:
4h07
